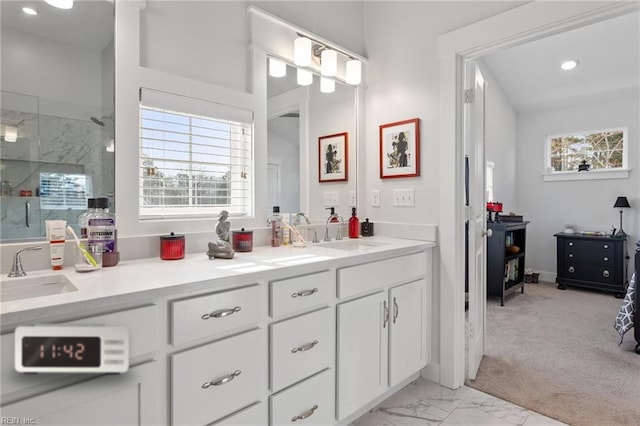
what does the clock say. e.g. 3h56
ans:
11h42
